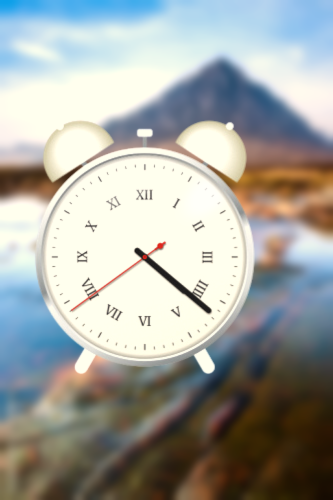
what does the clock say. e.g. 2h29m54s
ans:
4h21m39s
